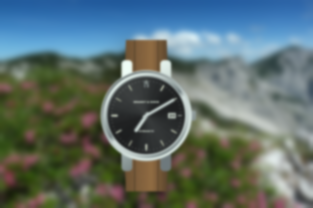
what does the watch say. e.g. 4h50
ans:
7h10
